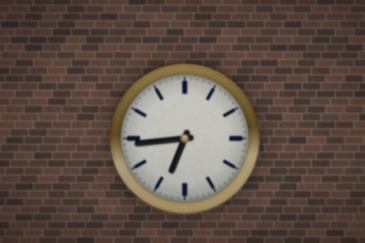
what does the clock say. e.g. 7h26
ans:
6h44
